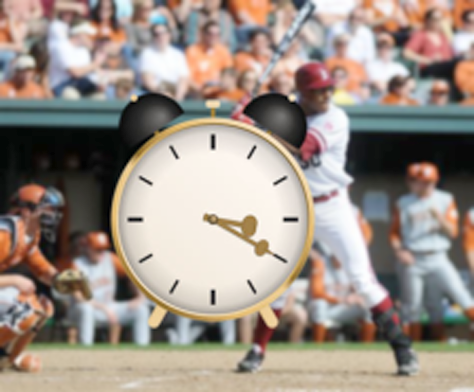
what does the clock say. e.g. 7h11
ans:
3h20
